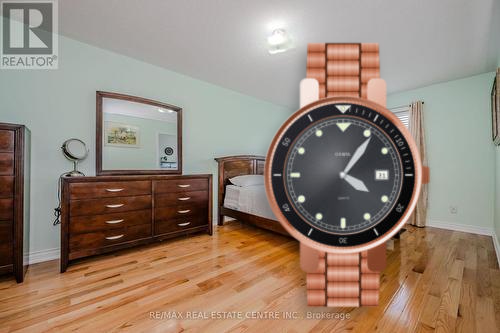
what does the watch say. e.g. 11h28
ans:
4h06
